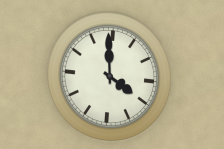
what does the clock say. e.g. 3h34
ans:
3h59
